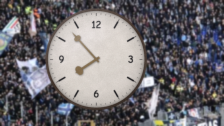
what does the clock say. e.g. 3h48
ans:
7h53
